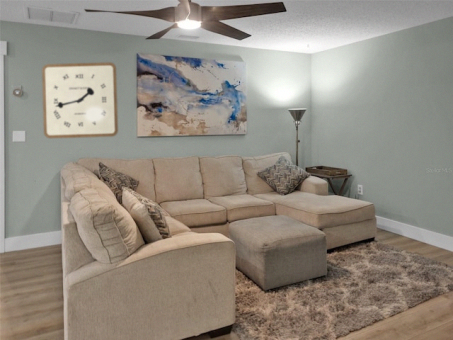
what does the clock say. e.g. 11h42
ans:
1h43
